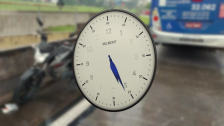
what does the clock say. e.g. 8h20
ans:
5h26
